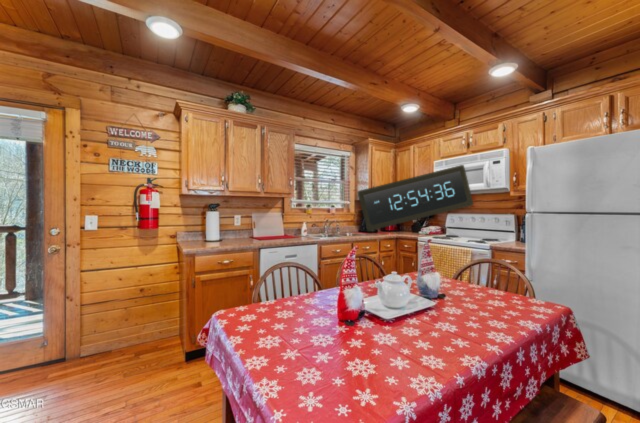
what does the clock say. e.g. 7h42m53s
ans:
12h54m36s
